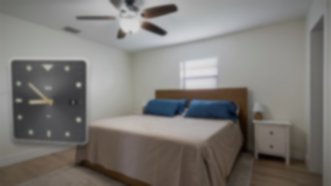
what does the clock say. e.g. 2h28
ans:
8h52
